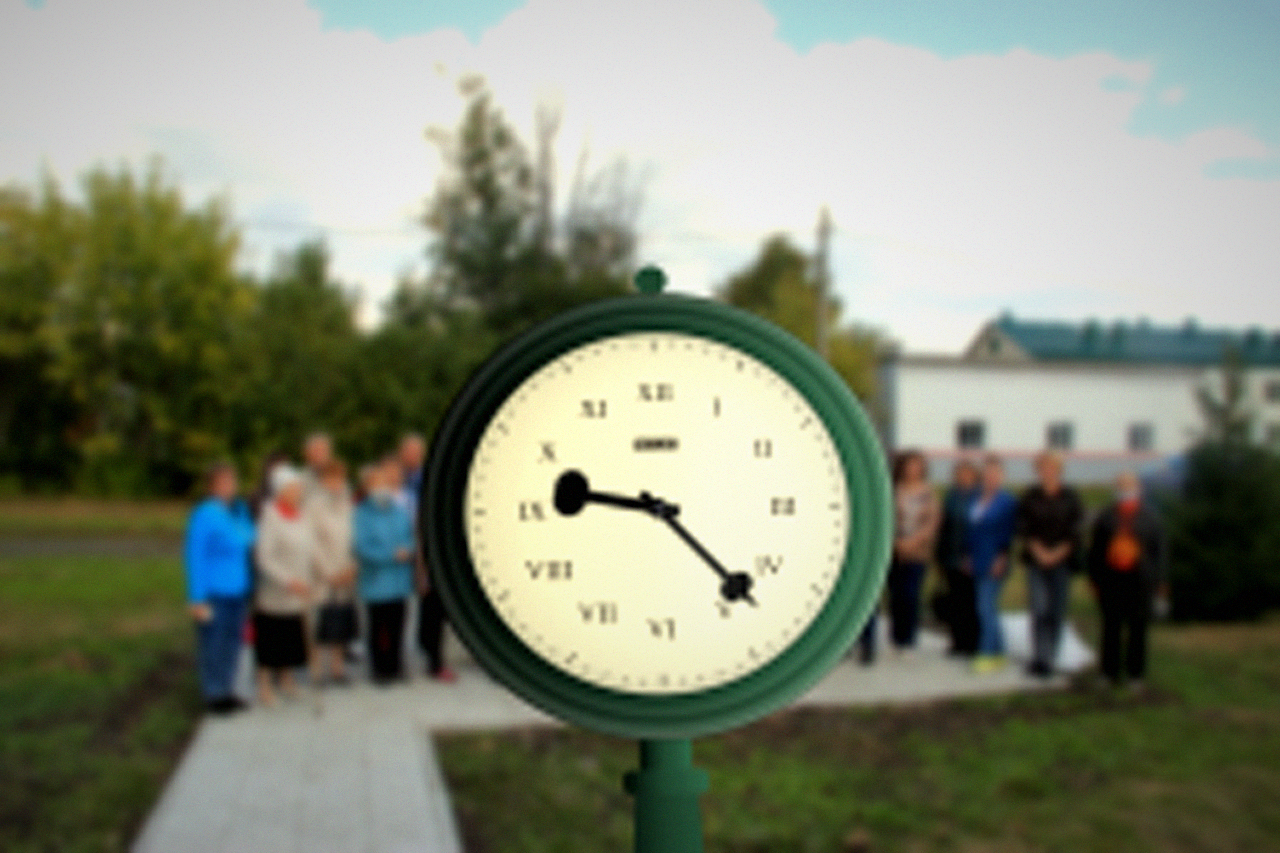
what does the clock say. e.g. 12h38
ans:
9h23
